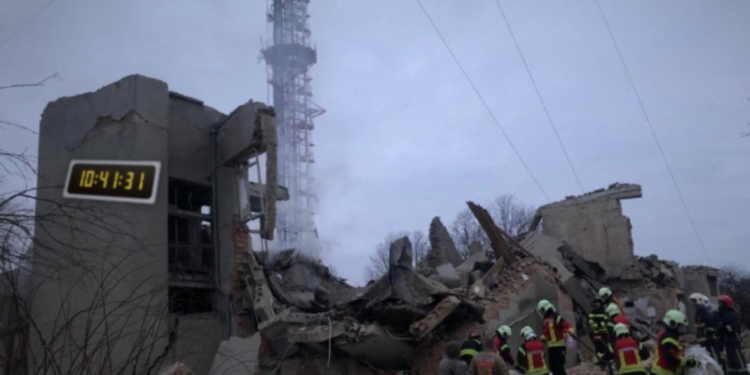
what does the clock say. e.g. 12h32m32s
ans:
10h41m31s
